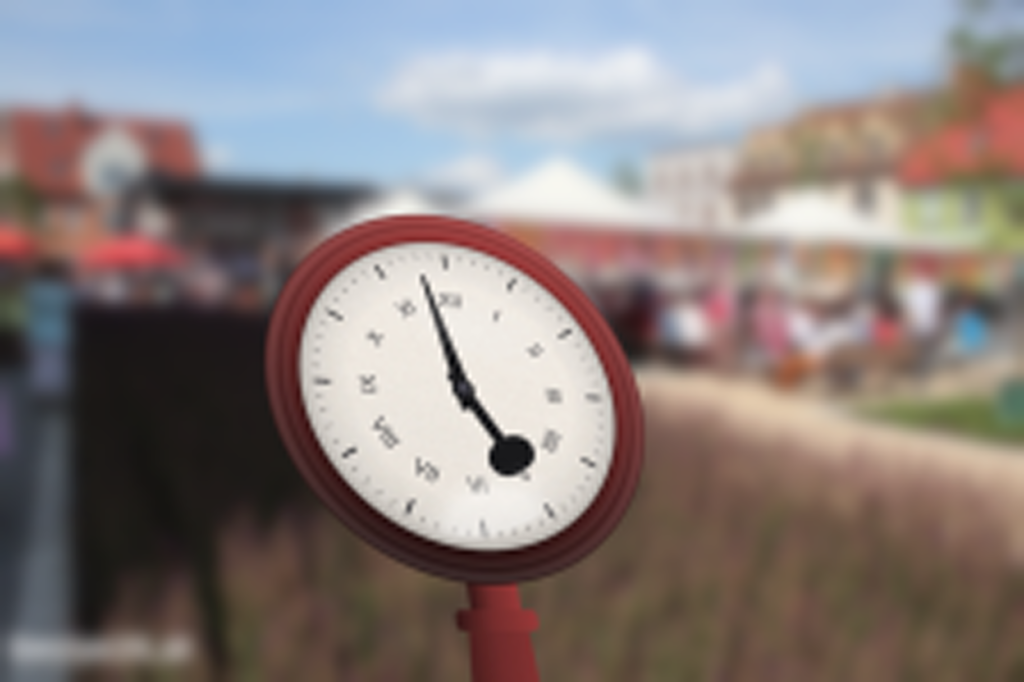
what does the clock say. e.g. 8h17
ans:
4h58
